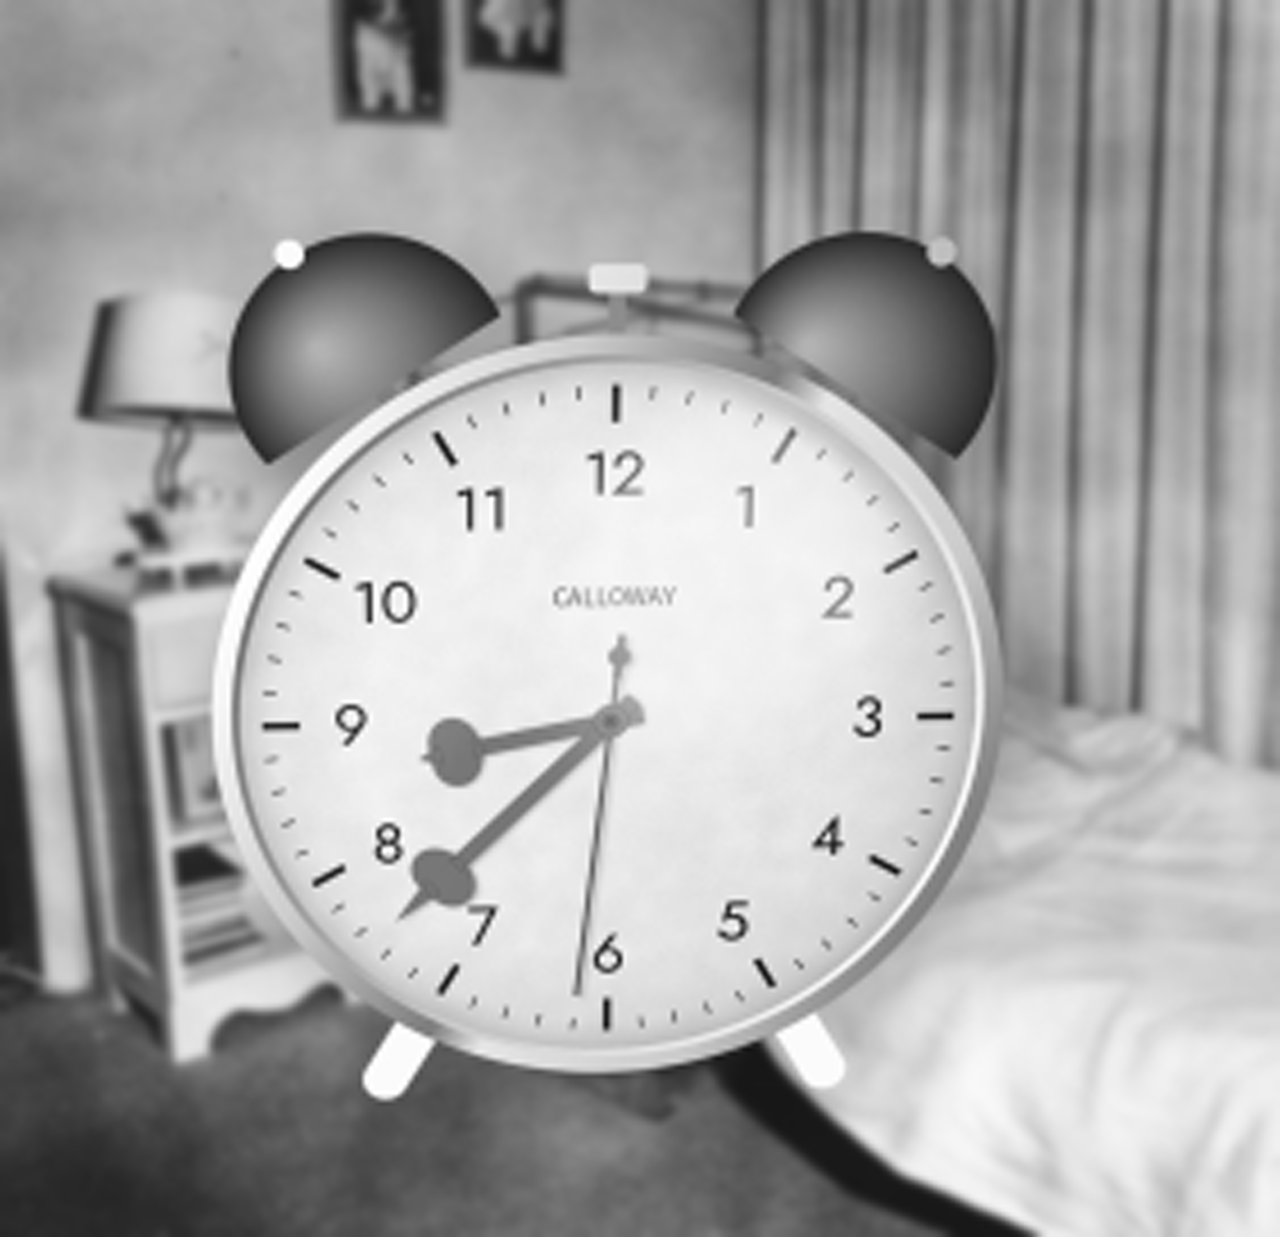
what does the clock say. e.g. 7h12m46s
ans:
8h37m31s
